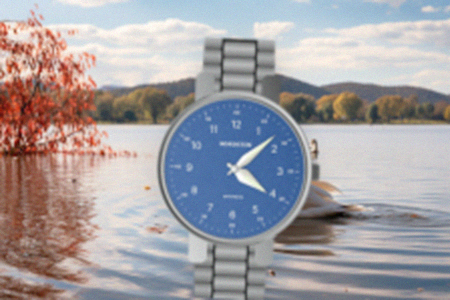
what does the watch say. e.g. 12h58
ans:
4h08
